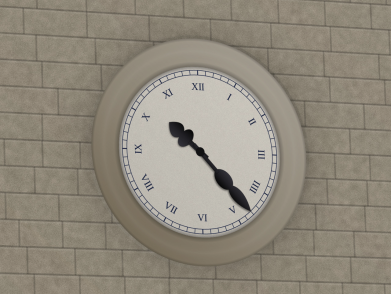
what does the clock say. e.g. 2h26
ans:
10h23
